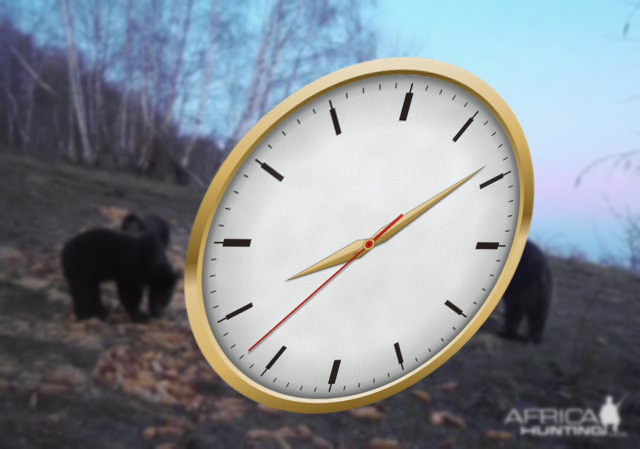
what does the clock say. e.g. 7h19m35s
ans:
8h08m37s
